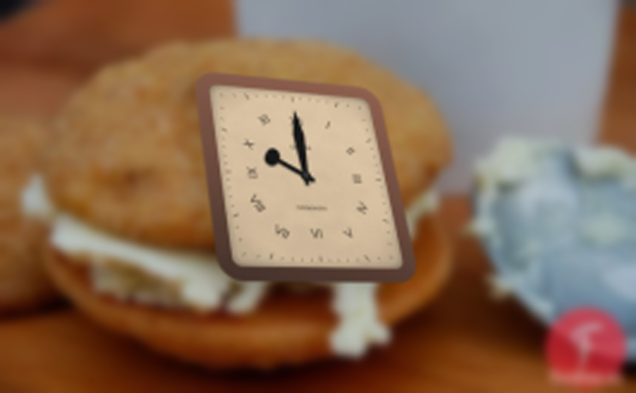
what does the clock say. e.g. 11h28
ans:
10h00
